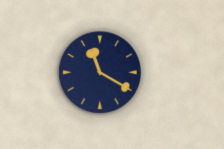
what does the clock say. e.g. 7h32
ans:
11h20
